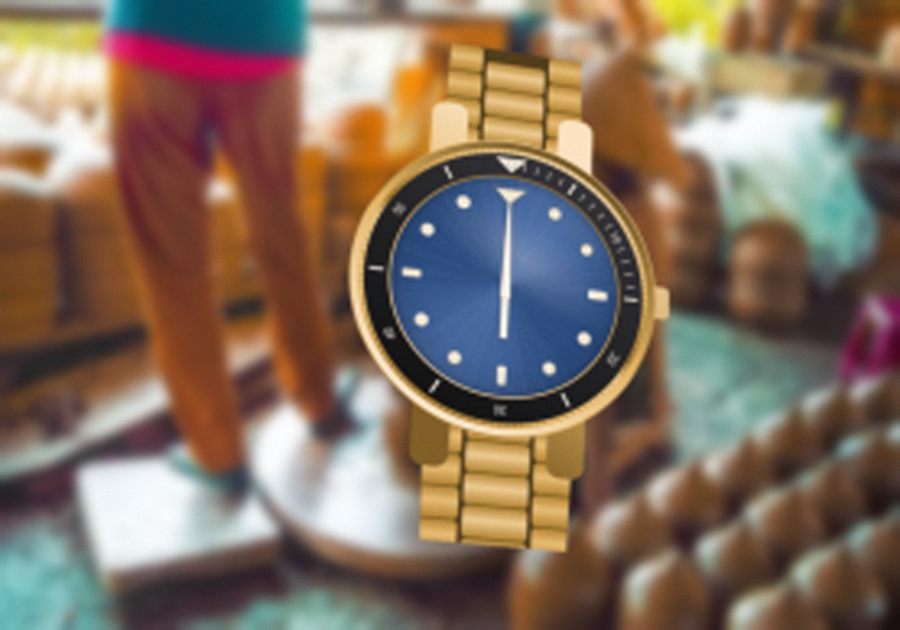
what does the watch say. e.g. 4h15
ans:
6h00
